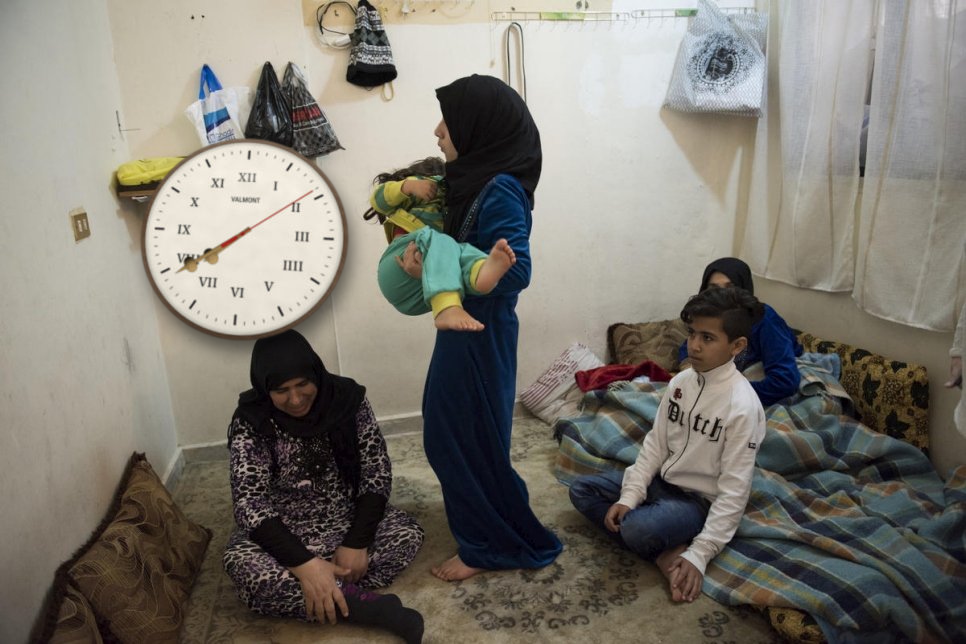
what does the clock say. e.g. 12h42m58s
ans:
7h39m09s
